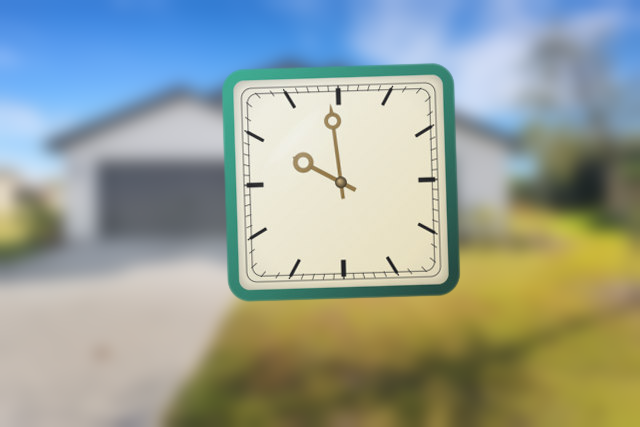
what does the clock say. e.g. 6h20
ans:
9h59
